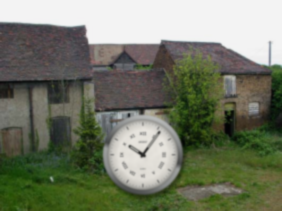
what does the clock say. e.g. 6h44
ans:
10h06
